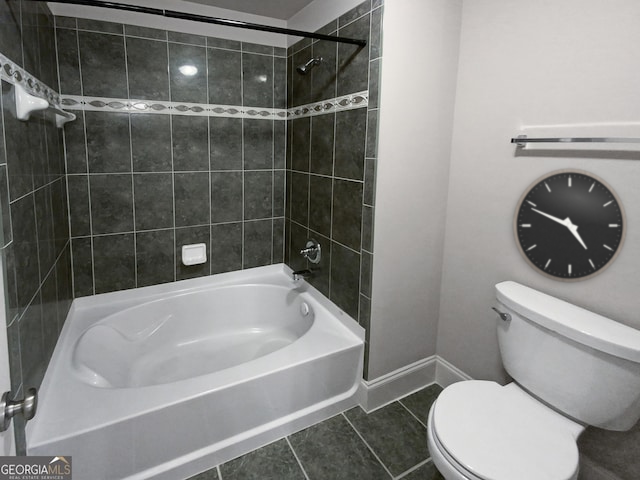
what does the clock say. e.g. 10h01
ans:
4h49
